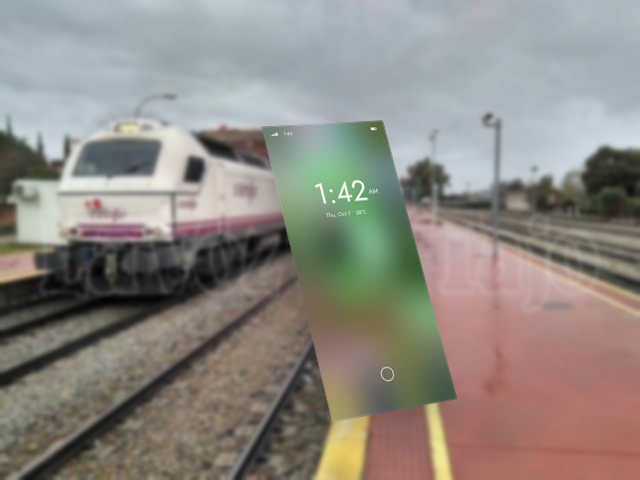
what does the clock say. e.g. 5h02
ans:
1h42
